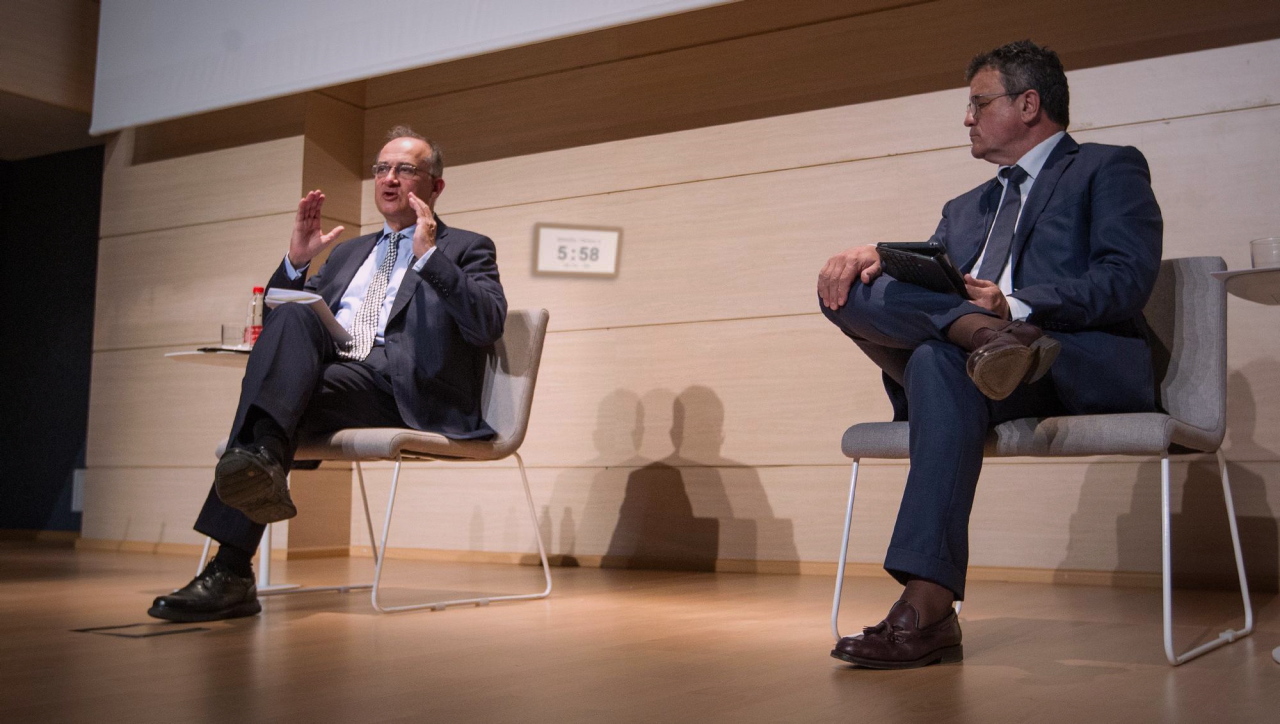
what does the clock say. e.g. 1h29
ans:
5h58
